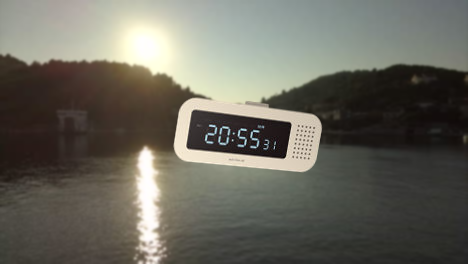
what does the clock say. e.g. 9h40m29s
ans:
20h55m31s
